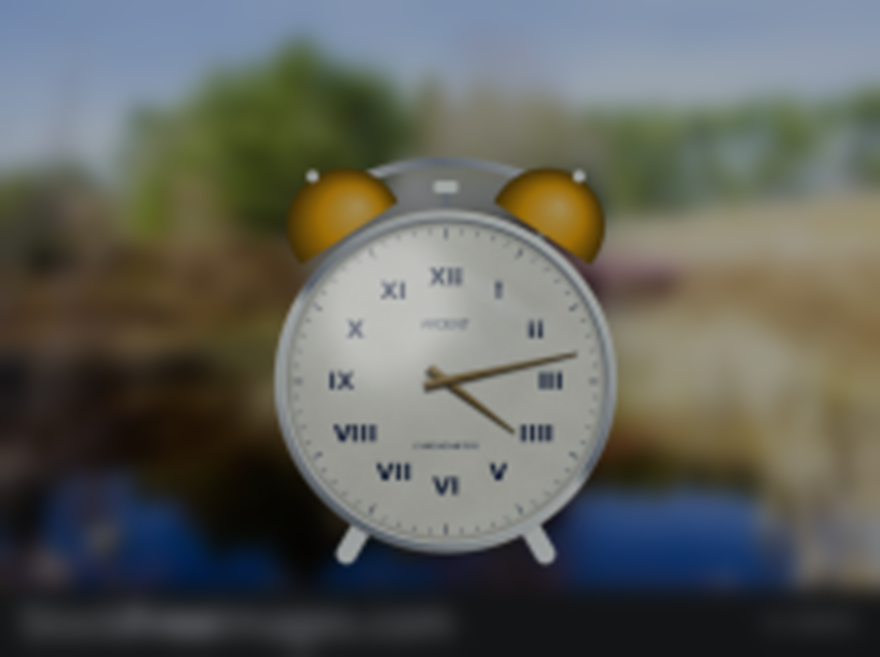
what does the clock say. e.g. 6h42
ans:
4h13
